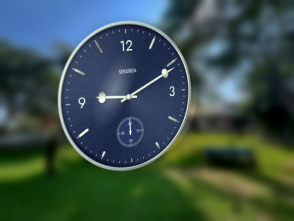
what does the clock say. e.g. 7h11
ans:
9h11
